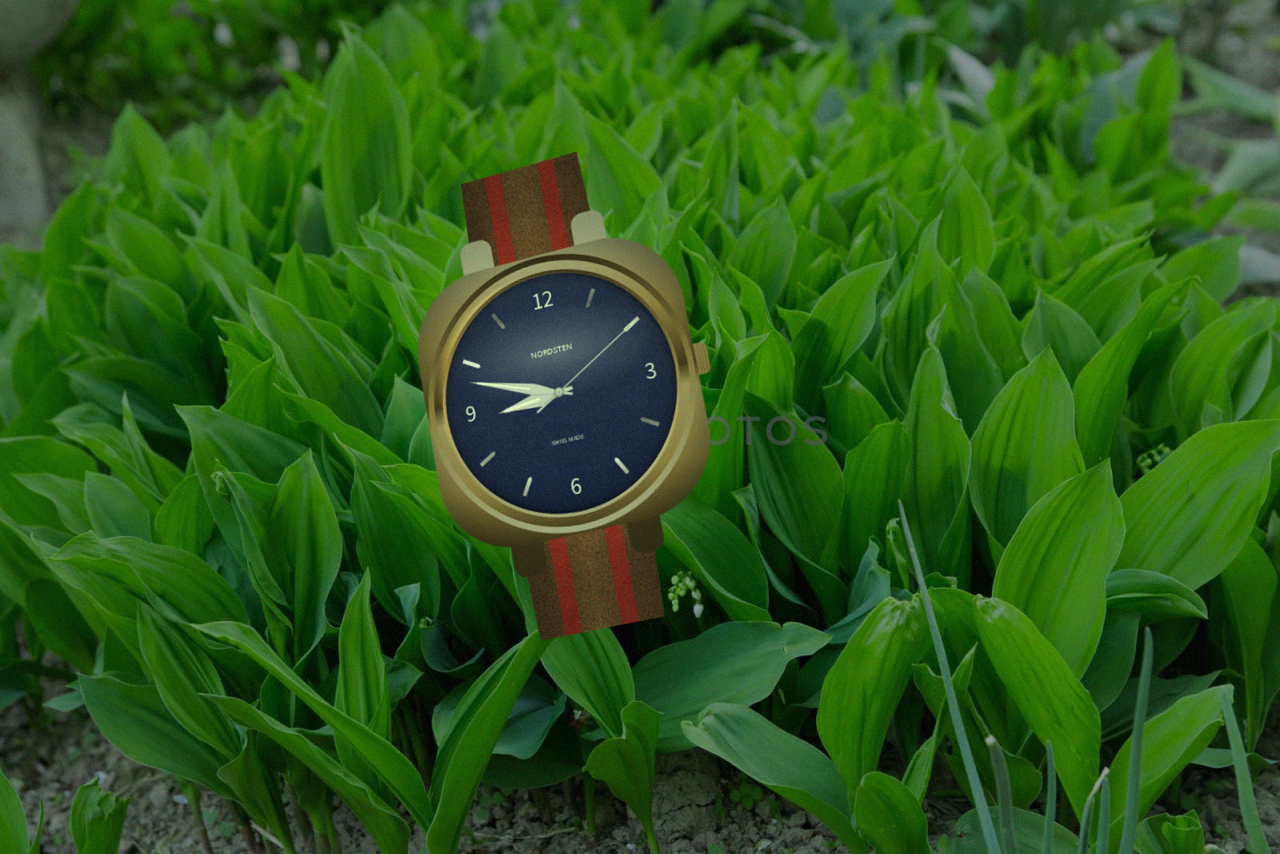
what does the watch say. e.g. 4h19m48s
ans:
8h48m10s
